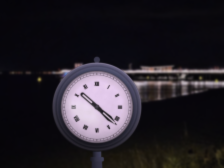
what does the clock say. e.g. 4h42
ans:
10h22
